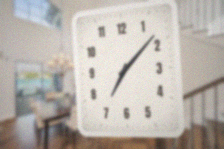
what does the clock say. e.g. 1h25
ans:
7h08
